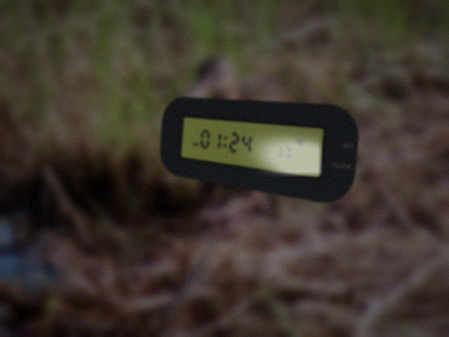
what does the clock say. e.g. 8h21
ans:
1h24
